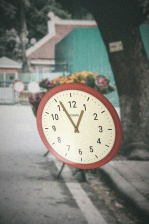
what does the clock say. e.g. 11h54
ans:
12h56
